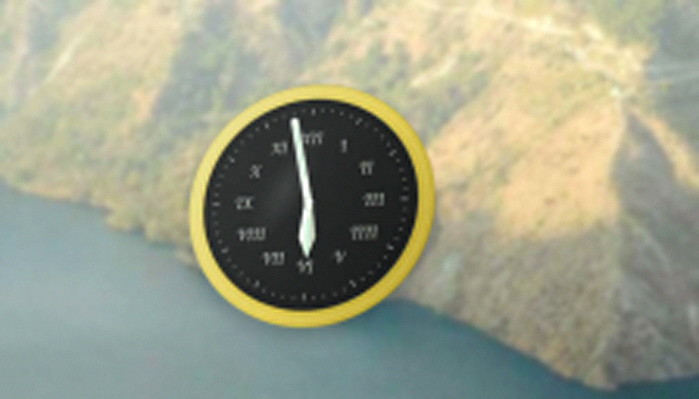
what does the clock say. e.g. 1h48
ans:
5h58
